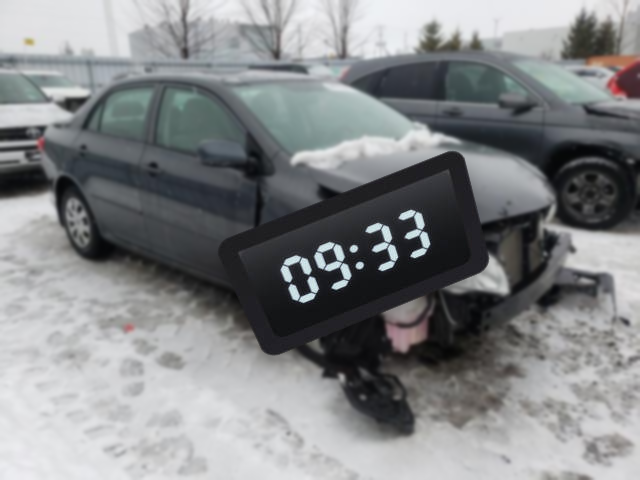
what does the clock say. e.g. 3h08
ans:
9h33
